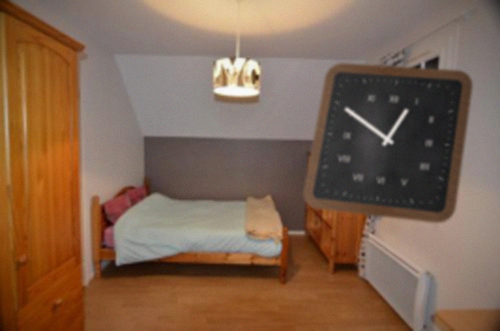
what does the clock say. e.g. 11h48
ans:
12h50
